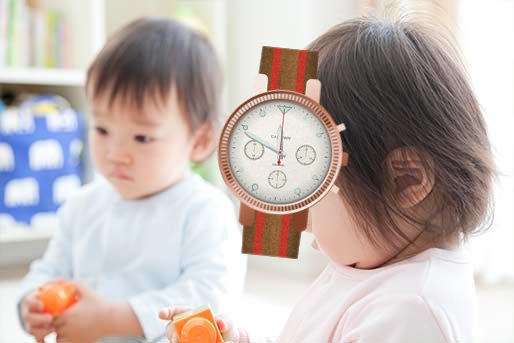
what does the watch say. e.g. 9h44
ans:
11h49
